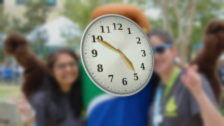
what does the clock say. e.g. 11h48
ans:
4h50
